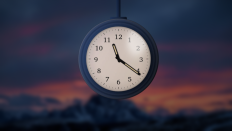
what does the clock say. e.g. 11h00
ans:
11h21
